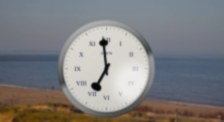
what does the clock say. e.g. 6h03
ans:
6h59
